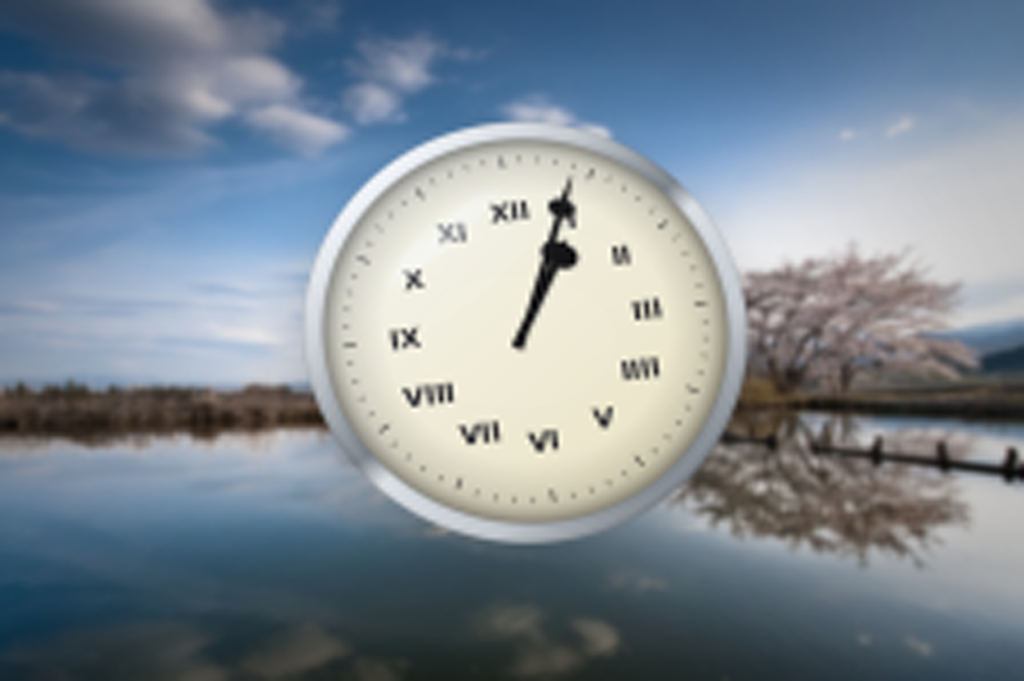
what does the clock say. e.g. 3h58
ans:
1h04
